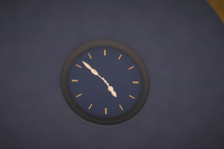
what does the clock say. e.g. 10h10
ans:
4h52
